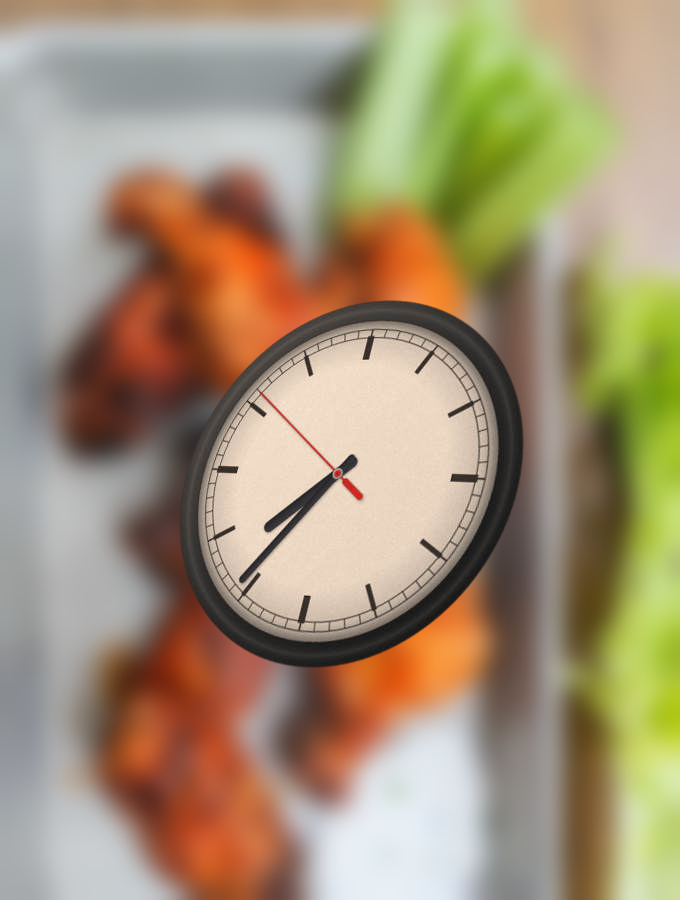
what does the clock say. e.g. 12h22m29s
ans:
7h35m51s
